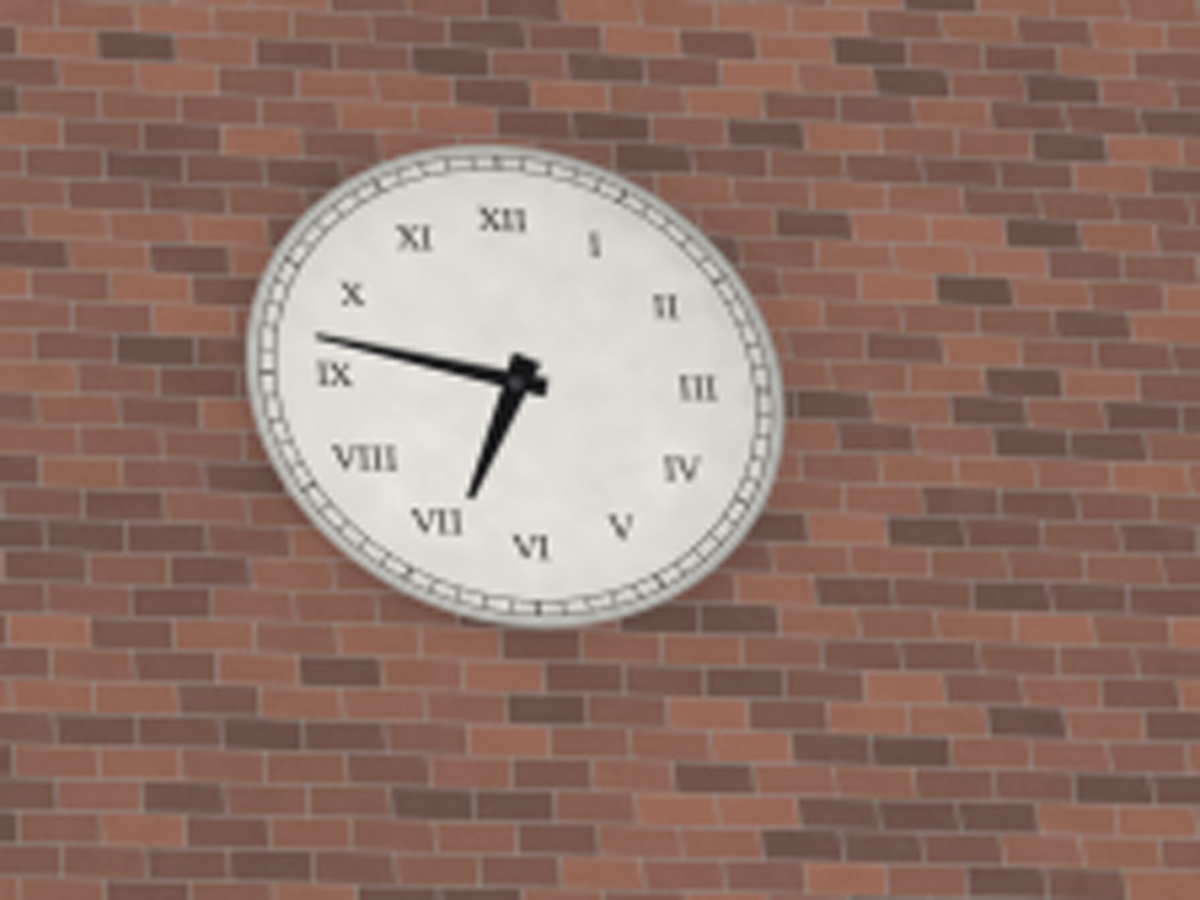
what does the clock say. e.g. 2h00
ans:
6h47
